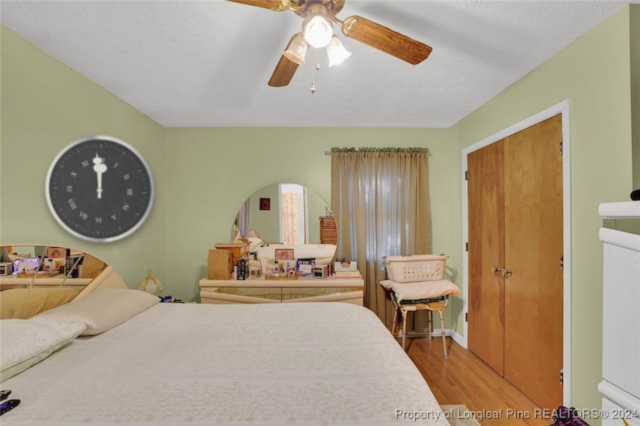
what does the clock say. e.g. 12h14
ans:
11h59
